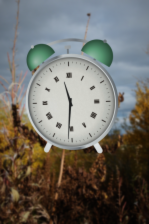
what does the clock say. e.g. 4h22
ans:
11h31
